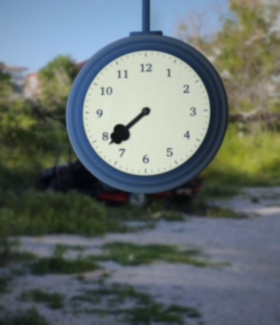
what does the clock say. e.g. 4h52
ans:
7h38
